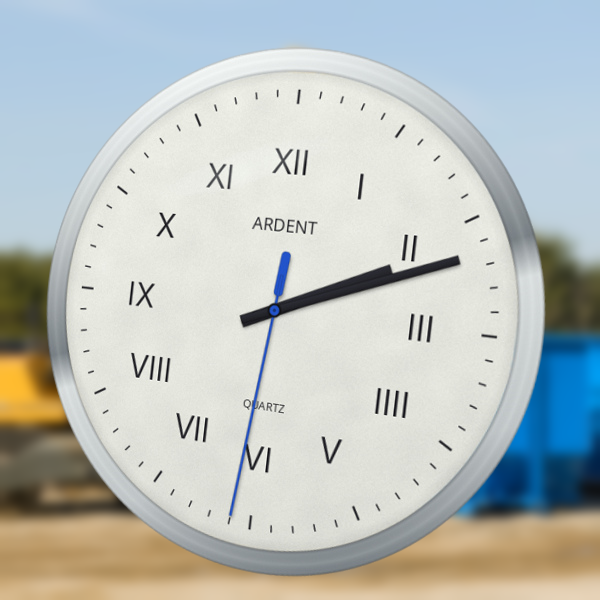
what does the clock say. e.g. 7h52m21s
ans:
2h11m31s
